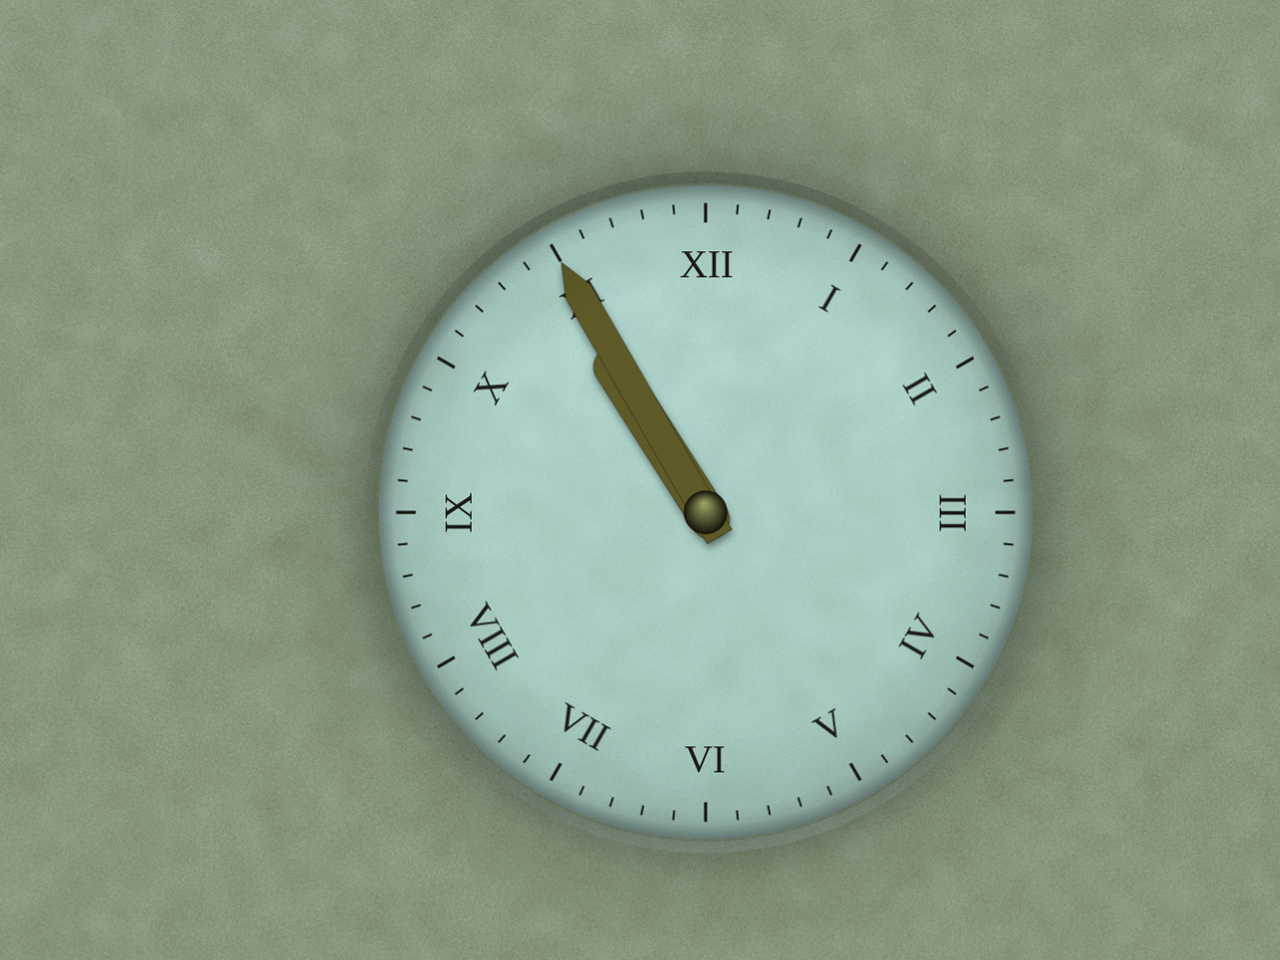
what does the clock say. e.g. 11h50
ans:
10h55
